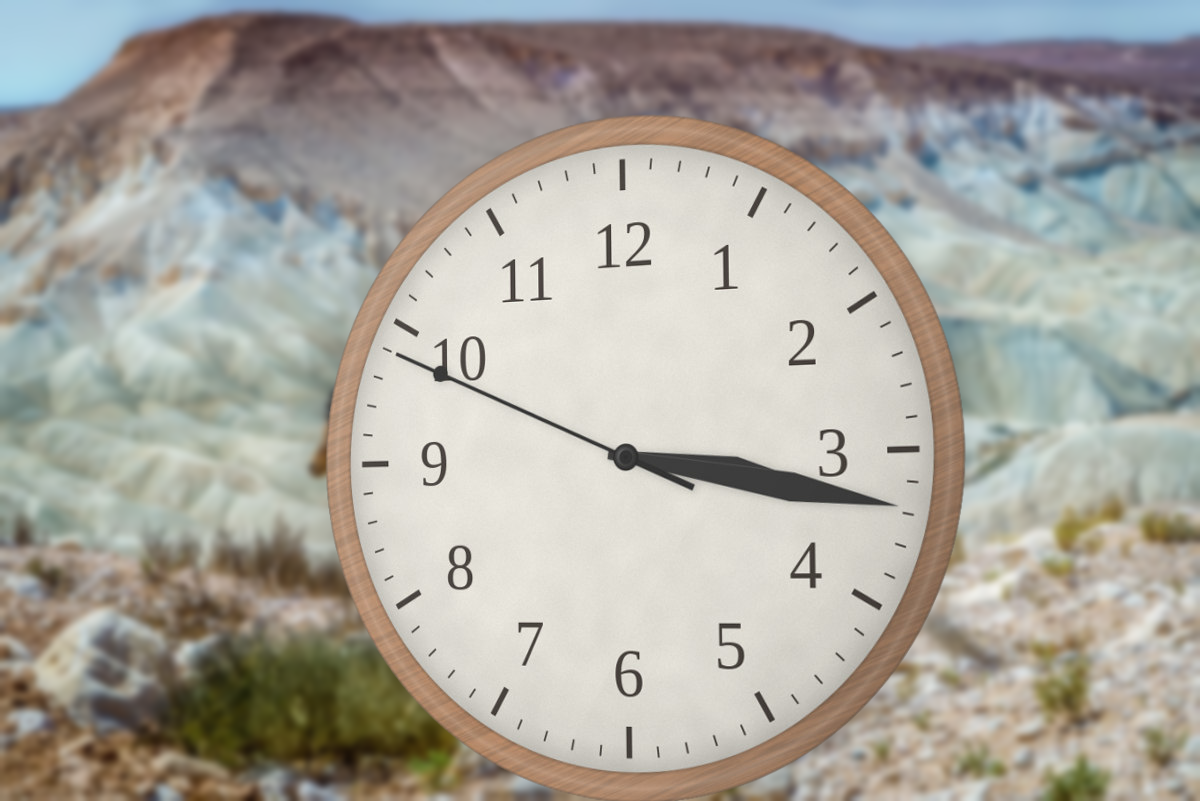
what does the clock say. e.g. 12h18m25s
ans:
3h16m49s
